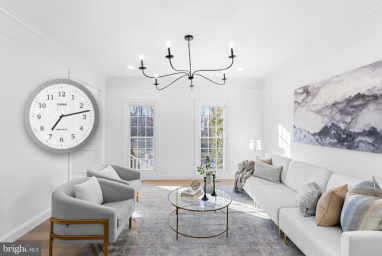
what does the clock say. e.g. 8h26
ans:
7h13
